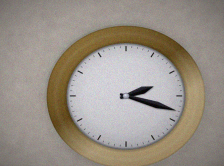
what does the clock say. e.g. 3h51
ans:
2h18
